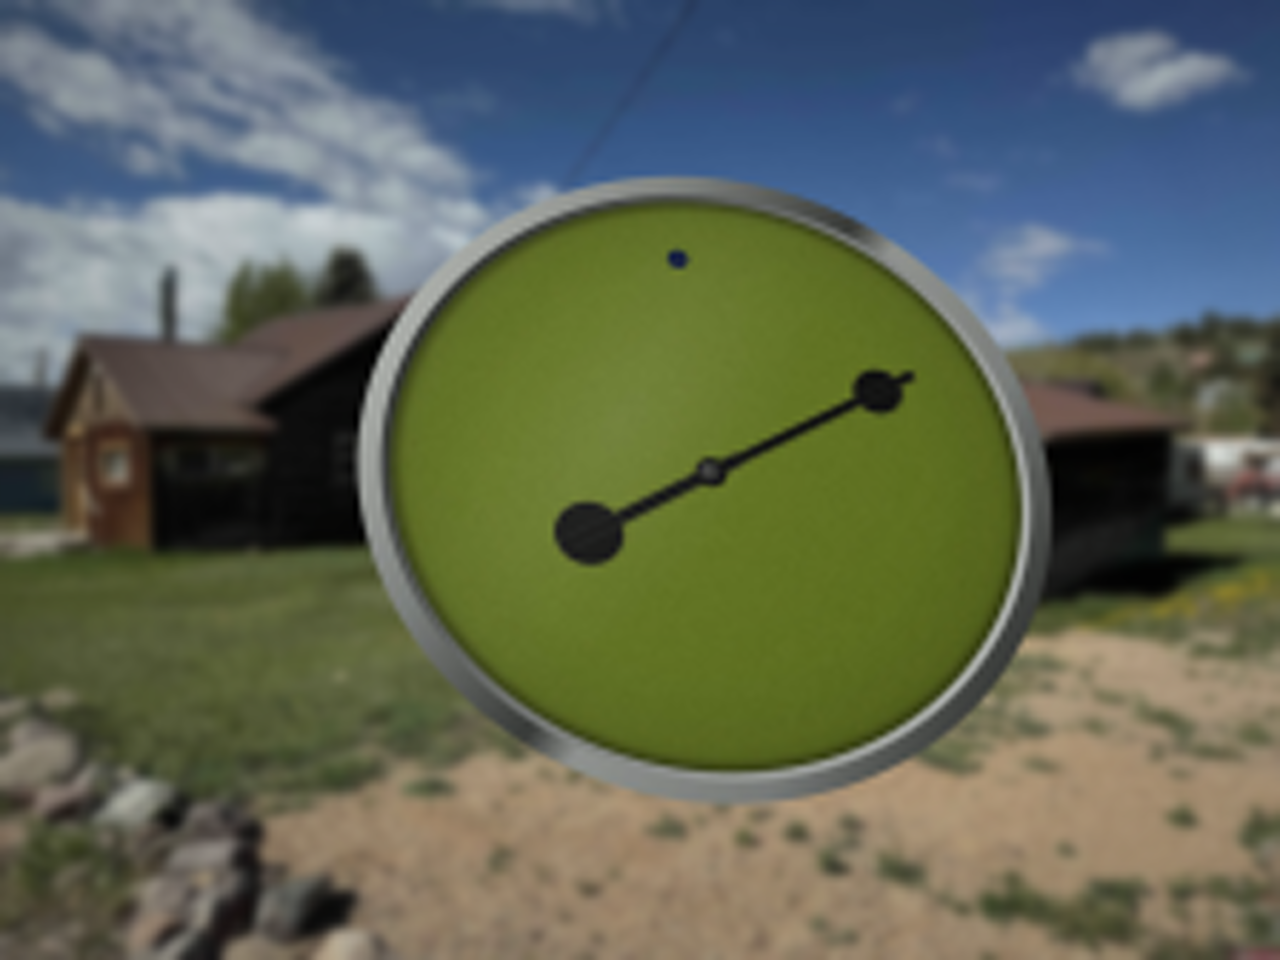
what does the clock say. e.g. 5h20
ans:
8h11
